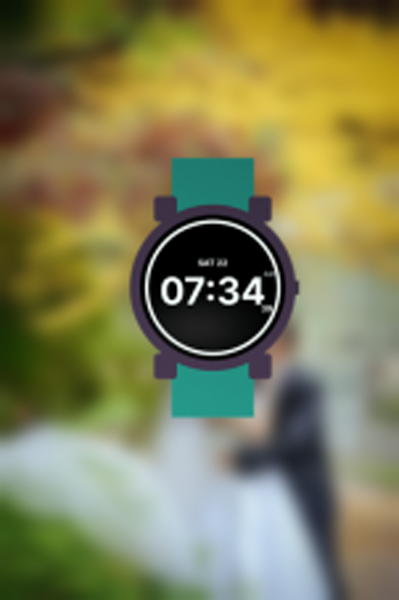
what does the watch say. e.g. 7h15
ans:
7h34
